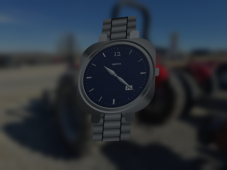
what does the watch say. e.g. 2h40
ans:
10h22
